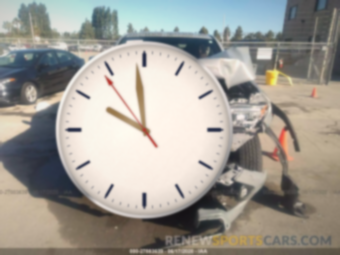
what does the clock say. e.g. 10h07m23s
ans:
9h58m54s
